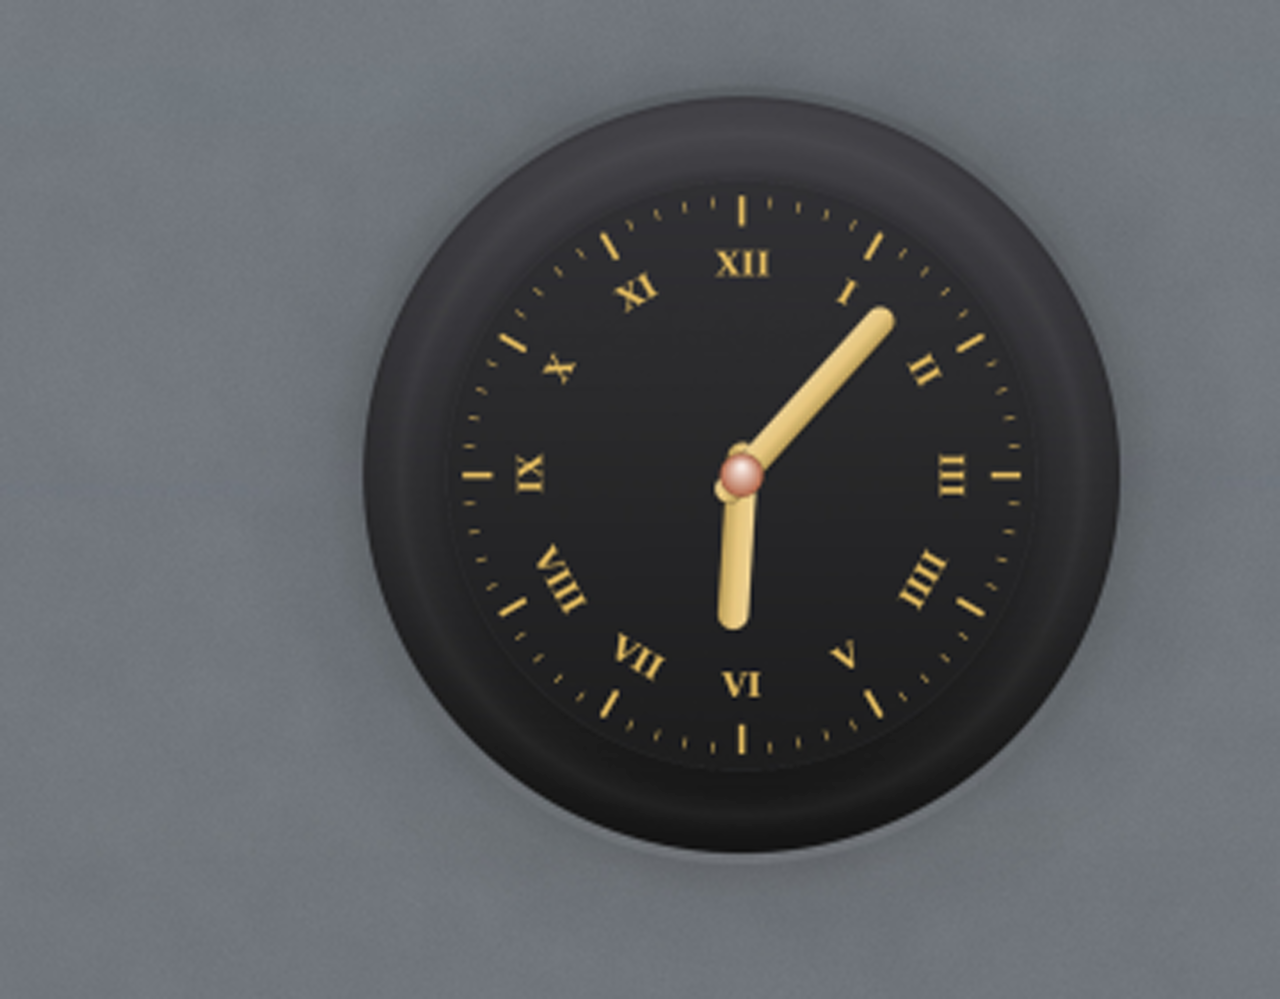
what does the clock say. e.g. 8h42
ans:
6h07
